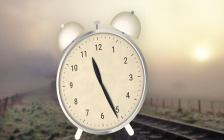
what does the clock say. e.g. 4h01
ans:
11h26
